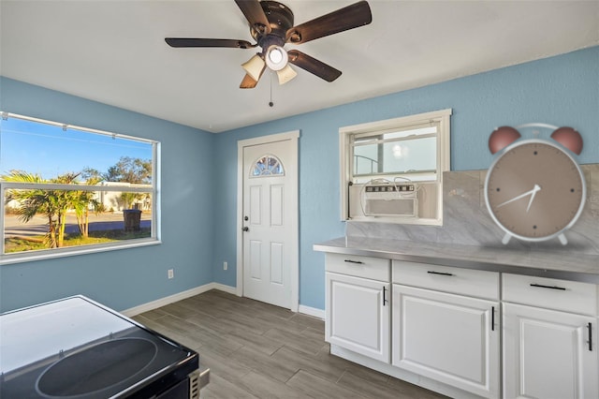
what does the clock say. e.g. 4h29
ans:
6h41
